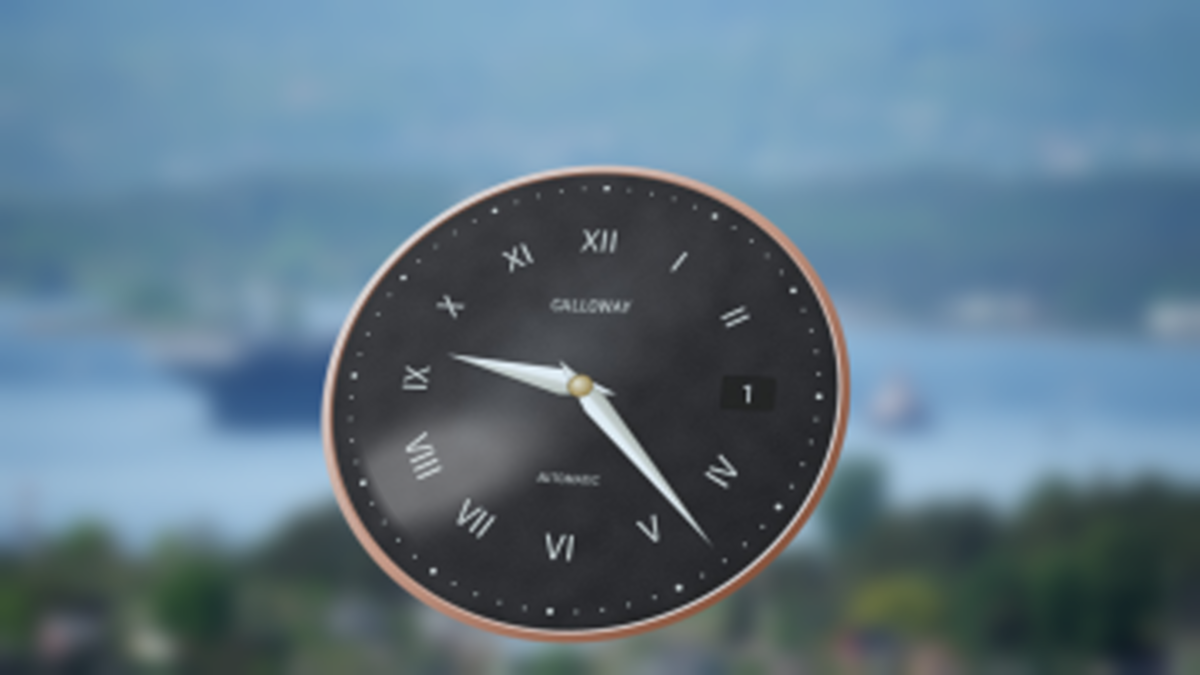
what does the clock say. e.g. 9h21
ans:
9h23
